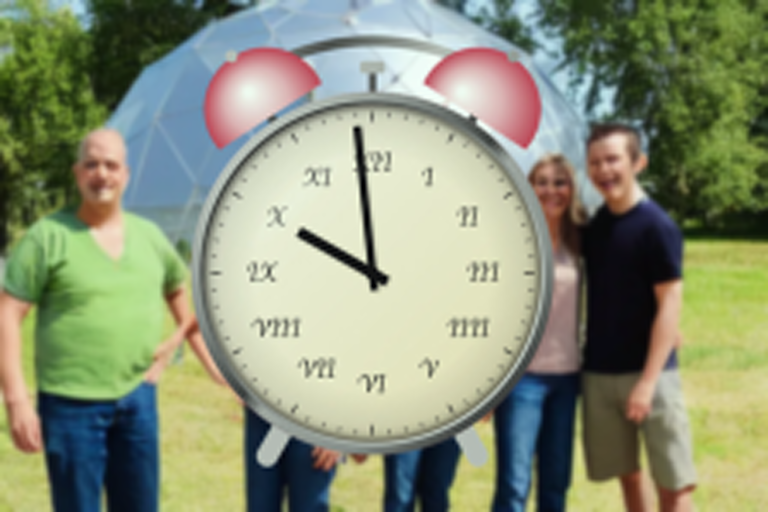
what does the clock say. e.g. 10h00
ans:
9h59
